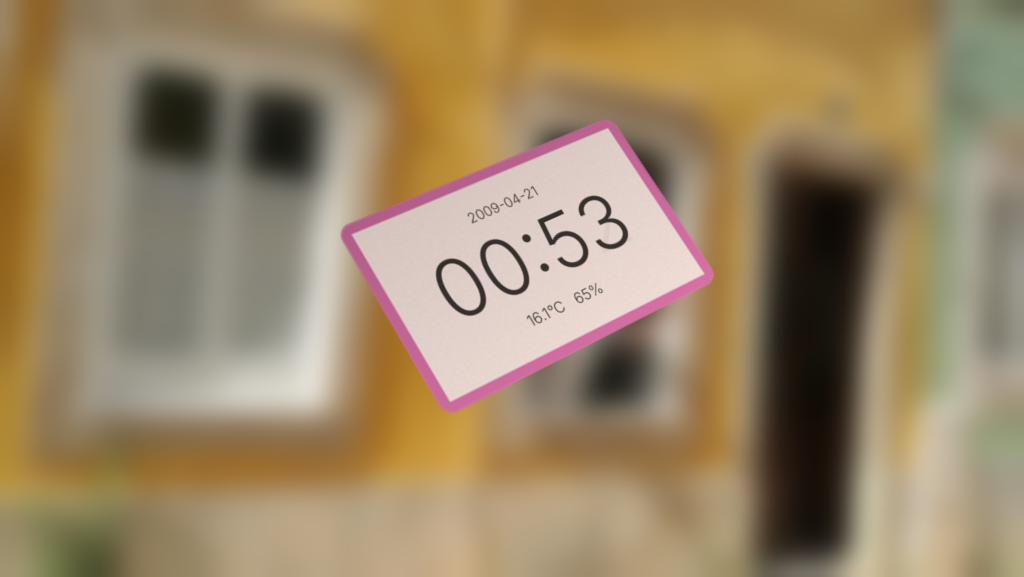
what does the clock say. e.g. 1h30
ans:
0h53
